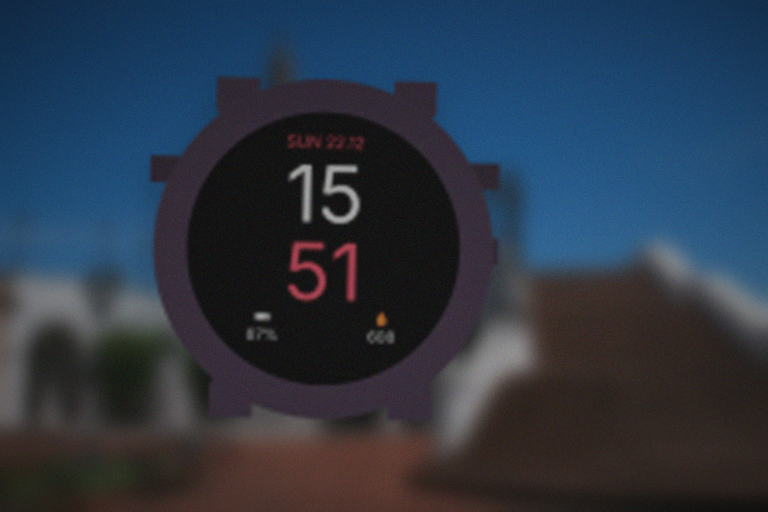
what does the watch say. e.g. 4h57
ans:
15h51
